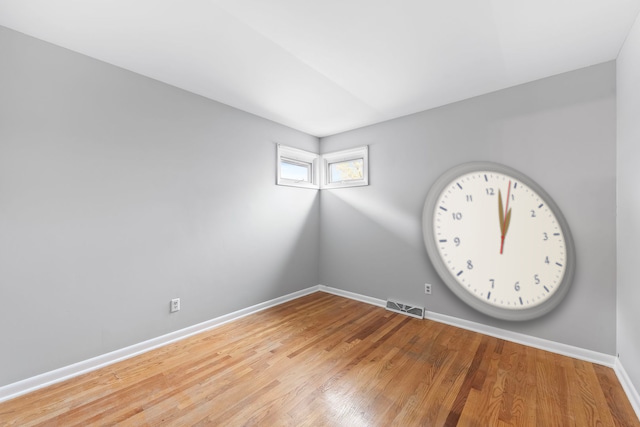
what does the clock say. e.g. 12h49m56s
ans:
1h02m04s
